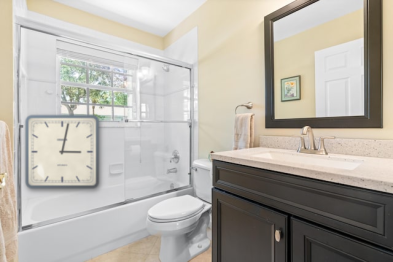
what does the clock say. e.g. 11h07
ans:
3h02
